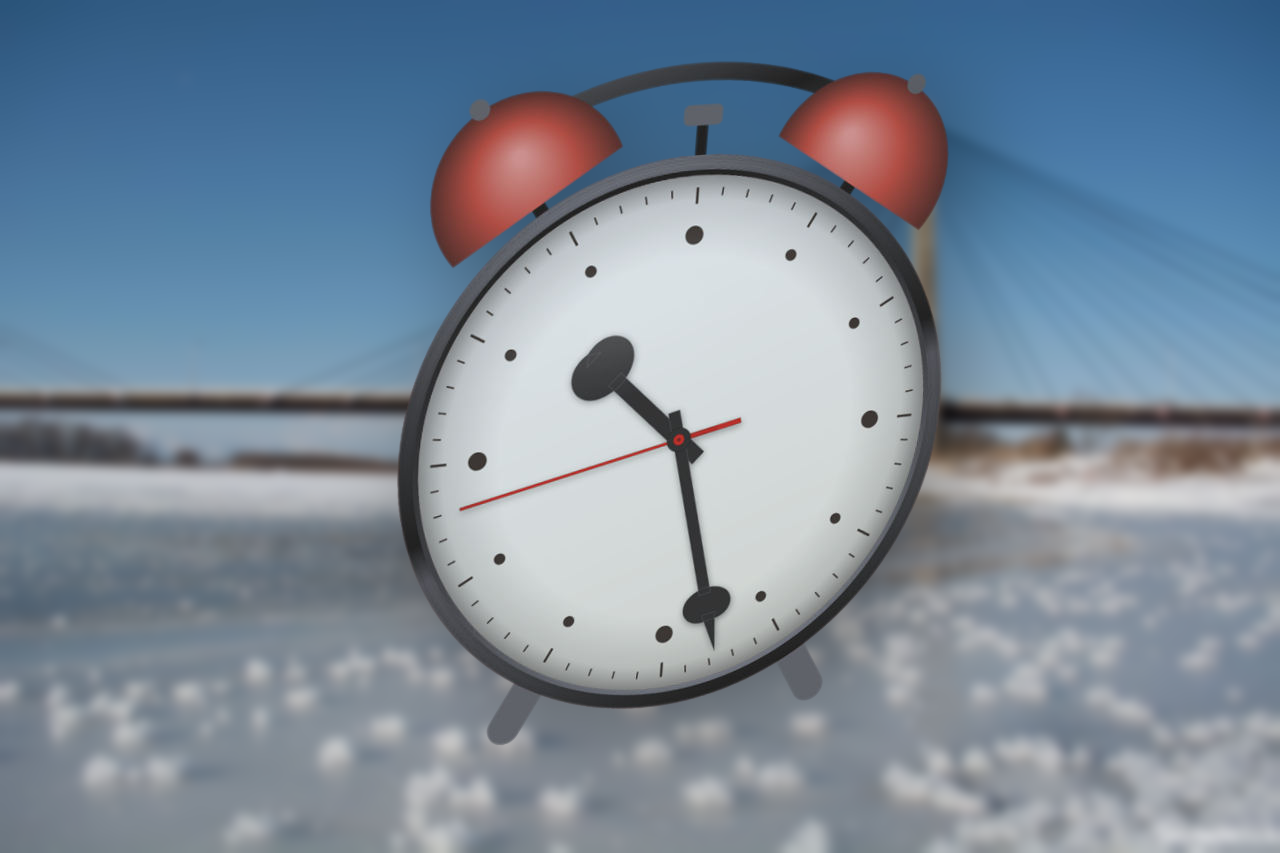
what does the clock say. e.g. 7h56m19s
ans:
10h27m43s
